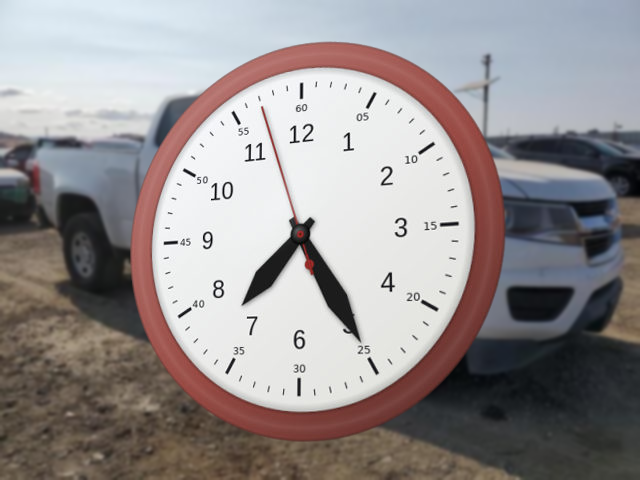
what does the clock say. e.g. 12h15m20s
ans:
7h24m57s
